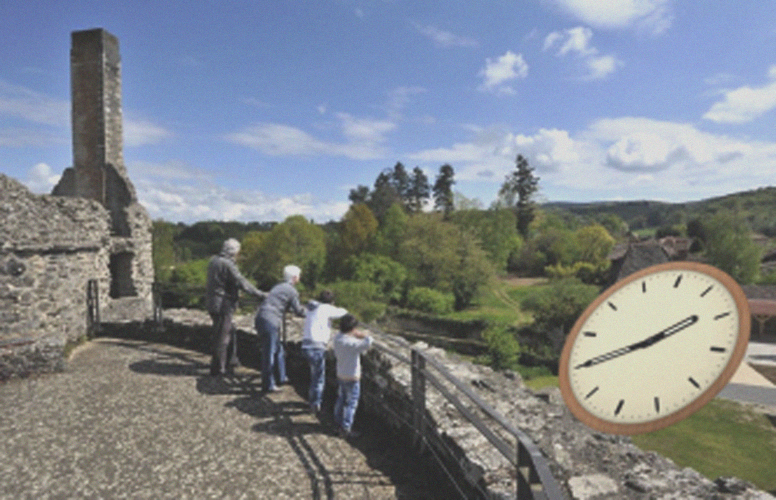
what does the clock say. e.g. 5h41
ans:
1h40
